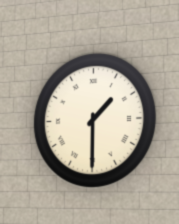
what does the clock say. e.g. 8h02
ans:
1h30
